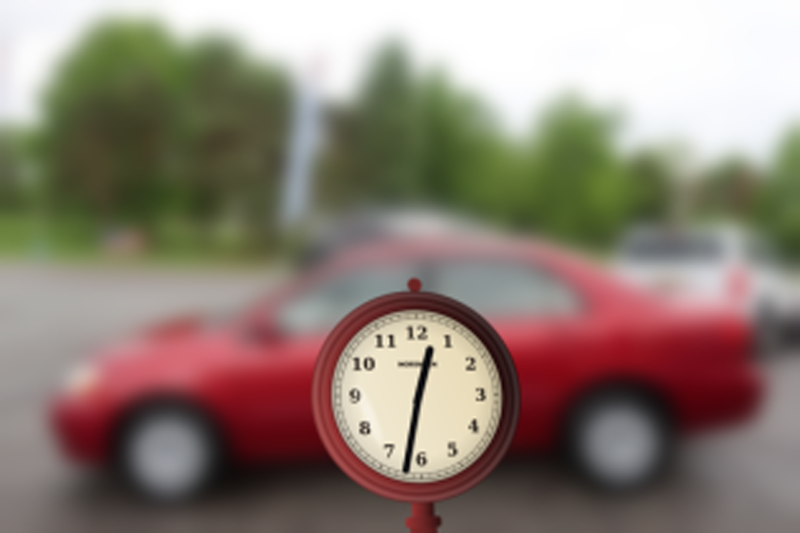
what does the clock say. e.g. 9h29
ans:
12h32
